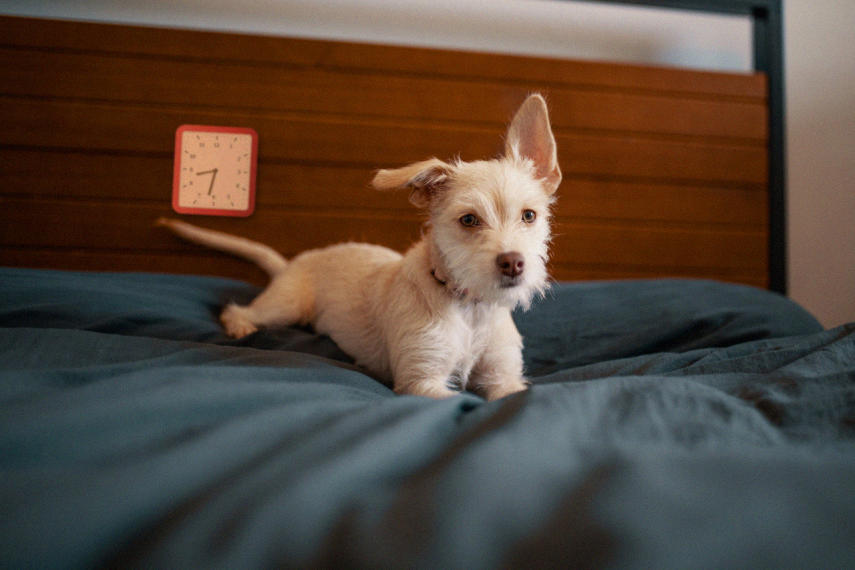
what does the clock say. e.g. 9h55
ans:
8h32
